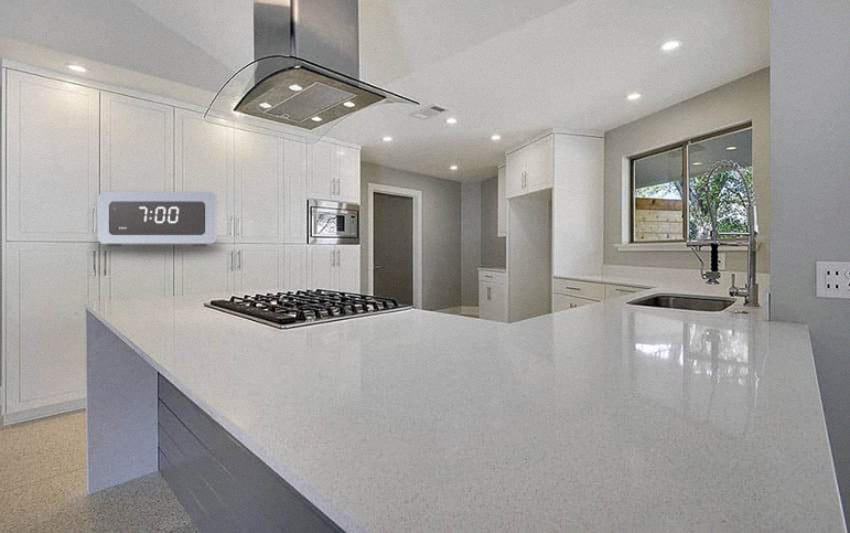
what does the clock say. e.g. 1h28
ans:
7h00
